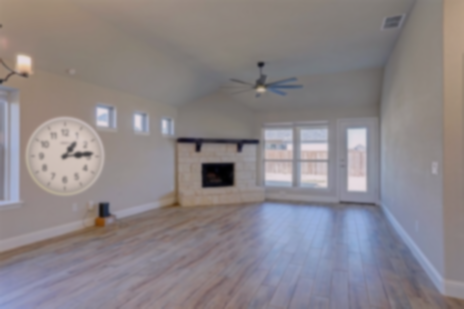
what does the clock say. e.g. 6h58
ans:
1h14
